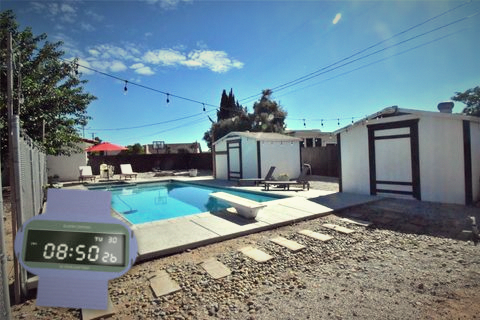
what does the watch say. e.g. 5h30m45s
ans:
8h50m26s
